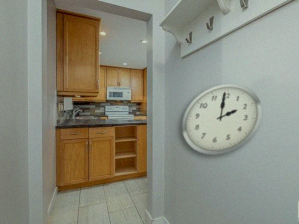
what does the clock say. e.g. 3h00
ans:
1h59
